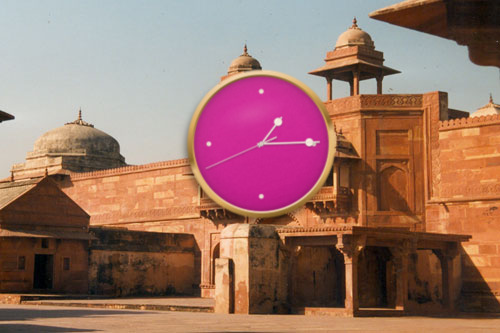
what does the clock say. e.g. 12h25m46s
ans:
1h14m41s
